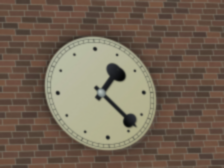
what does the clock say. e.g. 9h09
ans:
1h23
